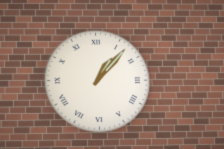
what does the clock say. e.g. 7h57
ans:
1h07
